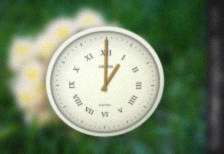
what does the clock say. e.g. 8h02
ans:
1h00
